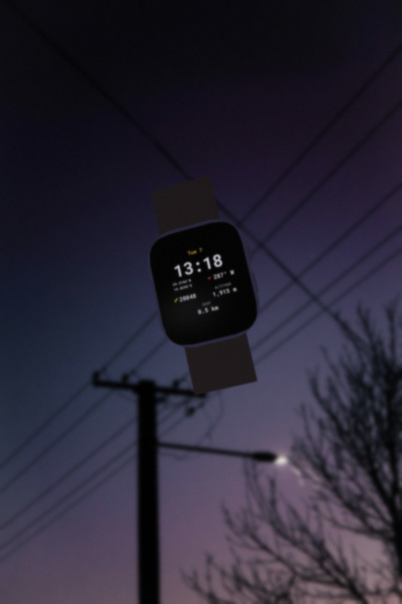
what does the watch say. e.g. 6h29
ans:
13h18
